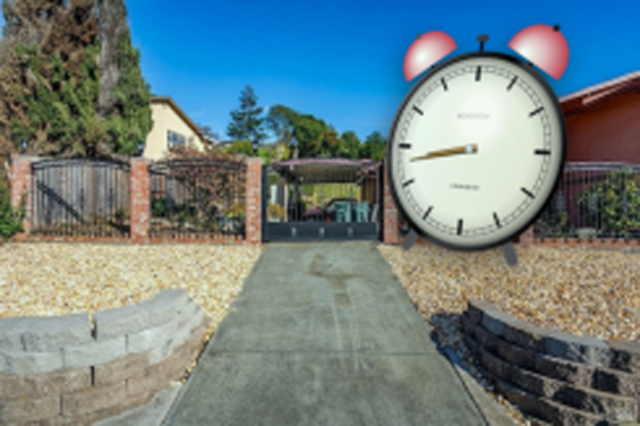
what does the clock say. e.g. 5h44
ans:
8h43
